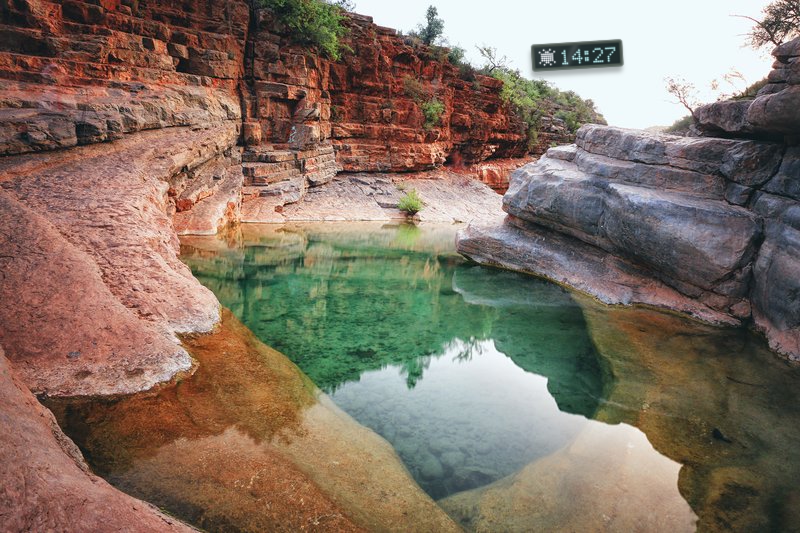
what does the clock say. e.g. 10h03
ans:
14h27
